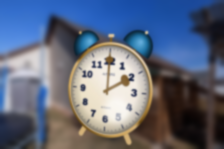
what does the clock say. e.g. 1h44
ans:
2h00
